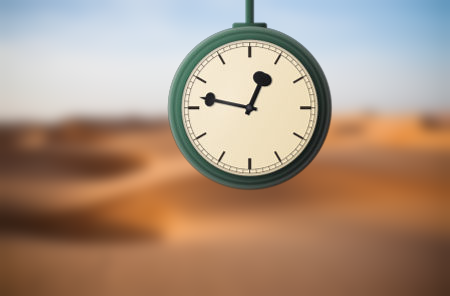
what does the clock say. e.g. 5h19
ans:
12h47
